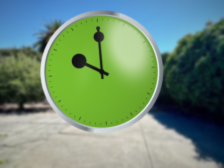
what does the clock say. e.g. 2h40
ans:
10h00
